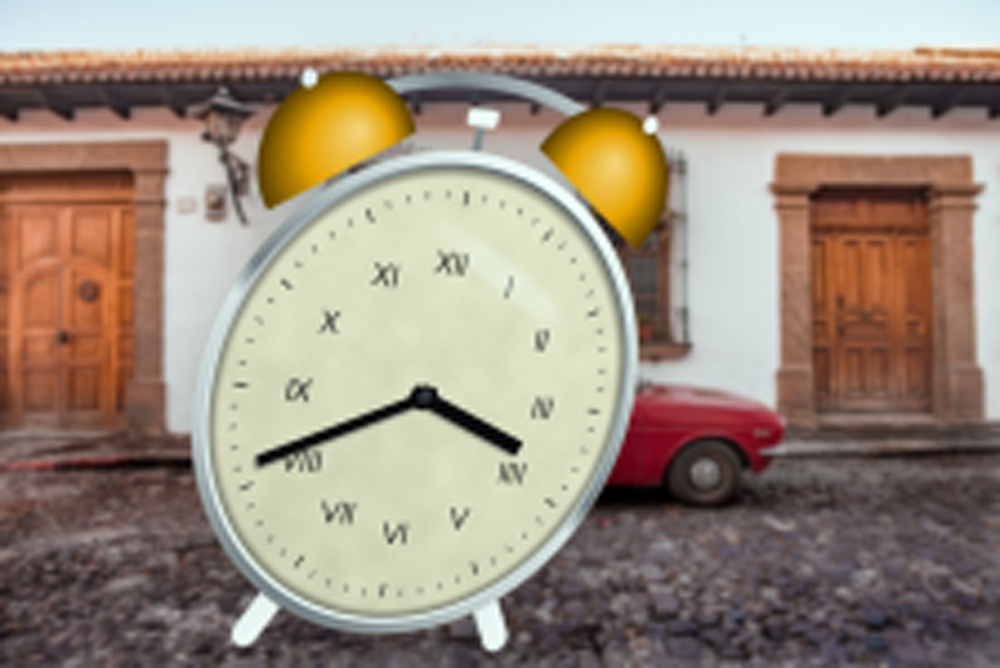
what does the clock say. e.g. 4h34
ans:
3h41
